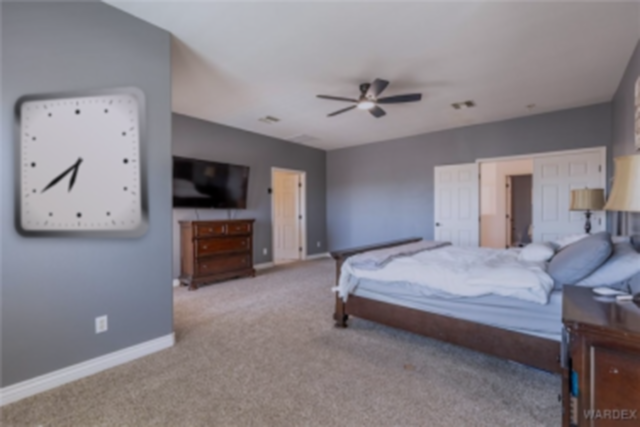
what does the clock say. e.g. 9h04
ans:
6h39
